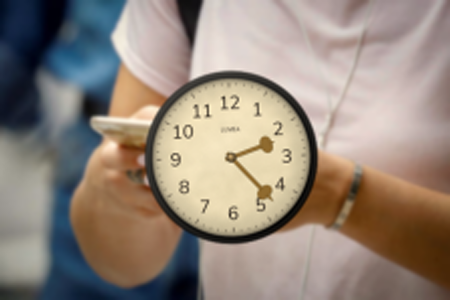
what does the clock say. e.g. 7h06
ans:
2h23
